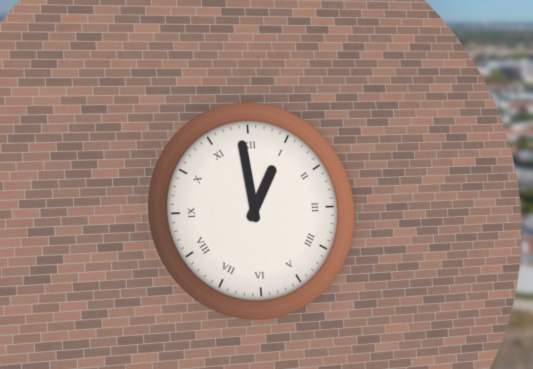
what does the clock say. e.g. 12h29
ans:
12h59
